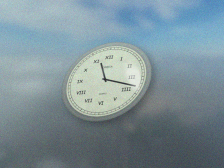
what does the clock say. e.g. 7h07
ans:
11h18
